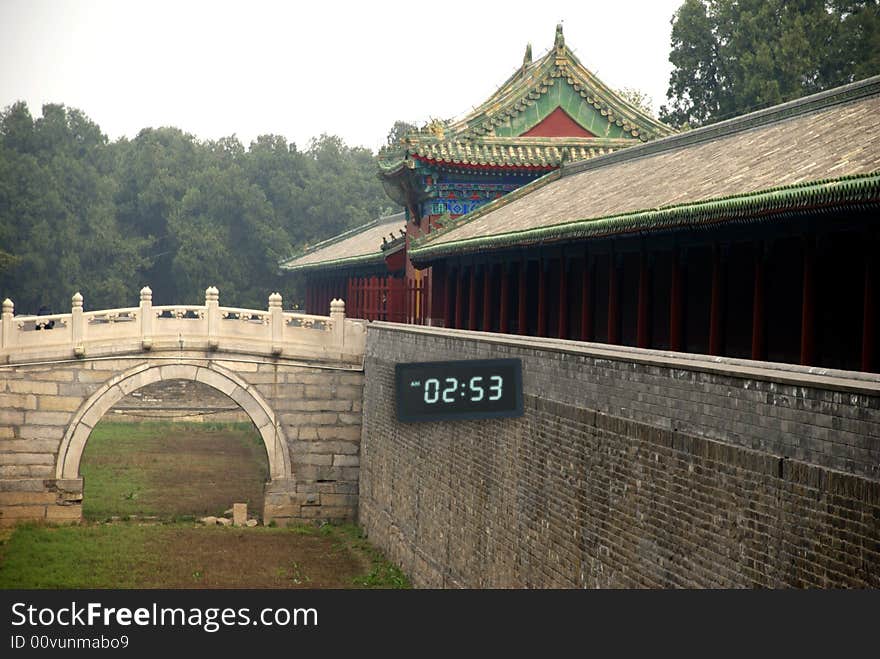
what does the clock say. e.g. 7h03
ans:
2h53
